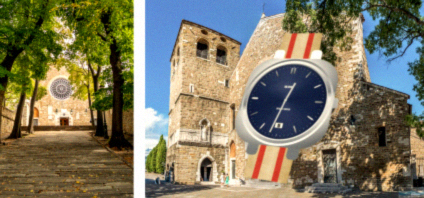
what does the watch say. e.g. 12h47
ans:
12h32
